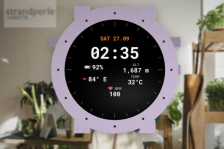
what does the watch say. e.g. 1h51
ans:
2h35
